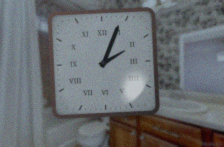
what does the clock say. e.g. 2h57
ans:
2h04
